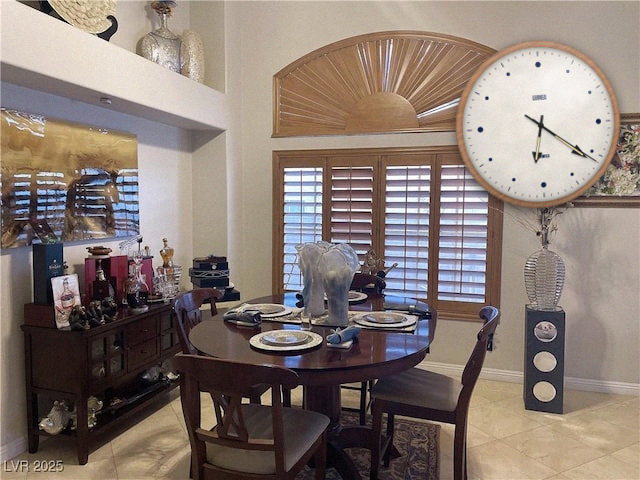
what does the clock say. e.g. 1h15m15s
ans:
6h21m21s
